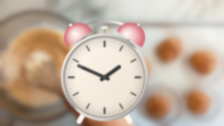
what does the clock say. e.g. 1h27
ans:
1h49
